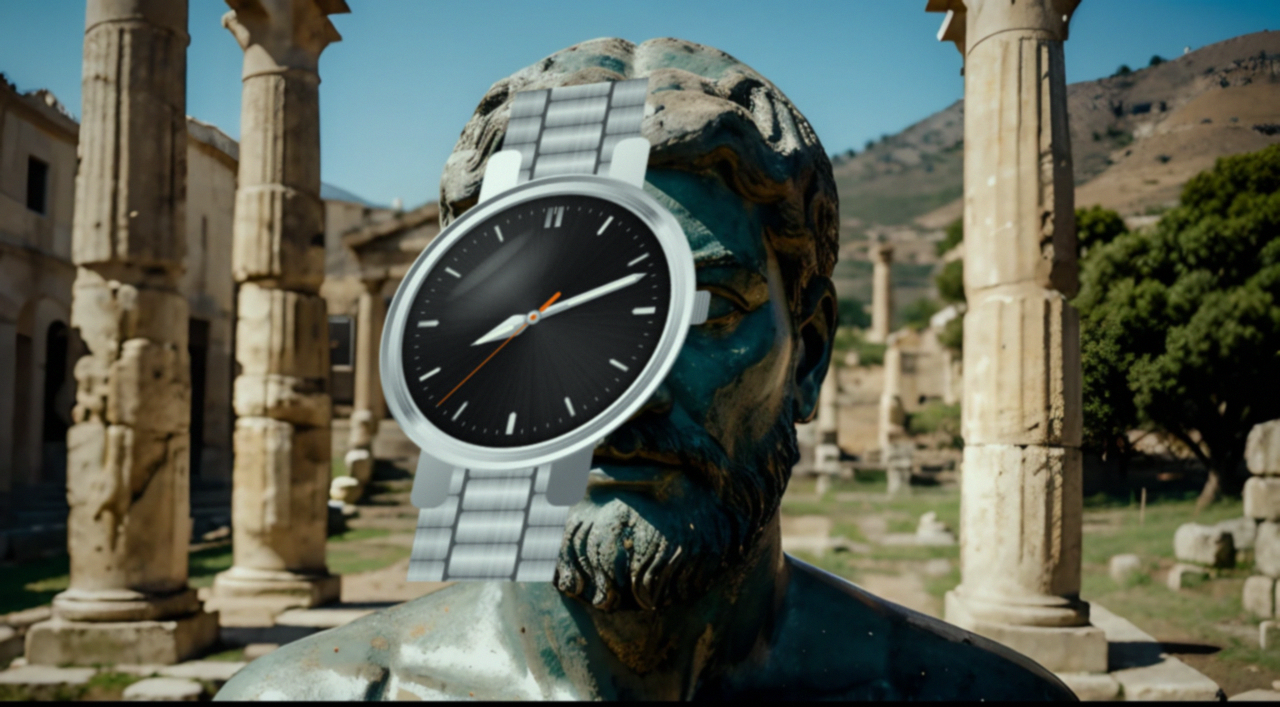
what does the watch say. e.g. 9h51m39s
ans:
8h11m37s
